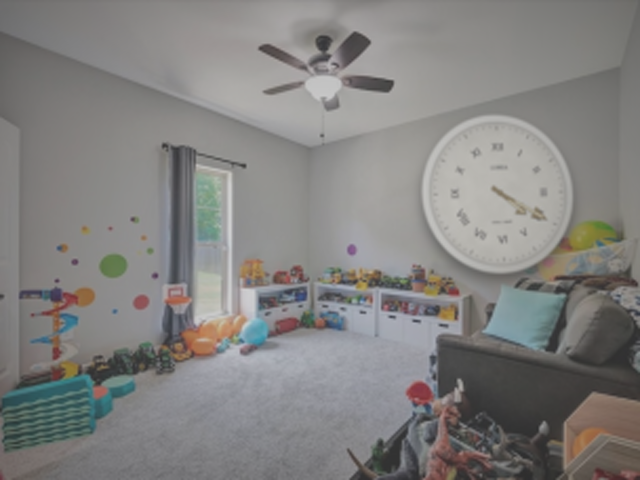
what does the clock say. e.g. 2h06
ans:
4h20
